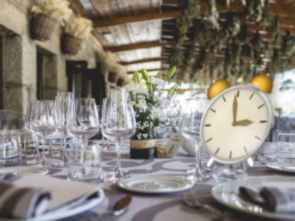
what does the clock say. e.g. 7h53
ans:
2h59
